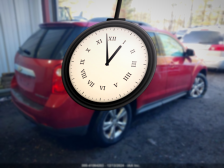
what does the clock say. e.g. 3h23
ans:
12h58
